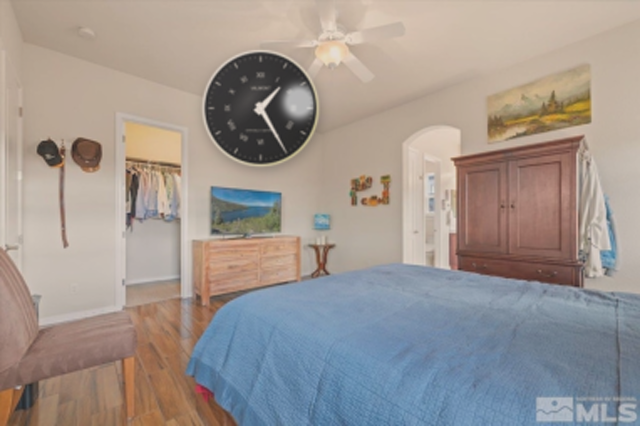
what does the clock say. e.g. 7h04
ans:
1h25
